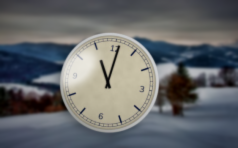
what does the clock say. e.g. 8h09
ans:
11h01
